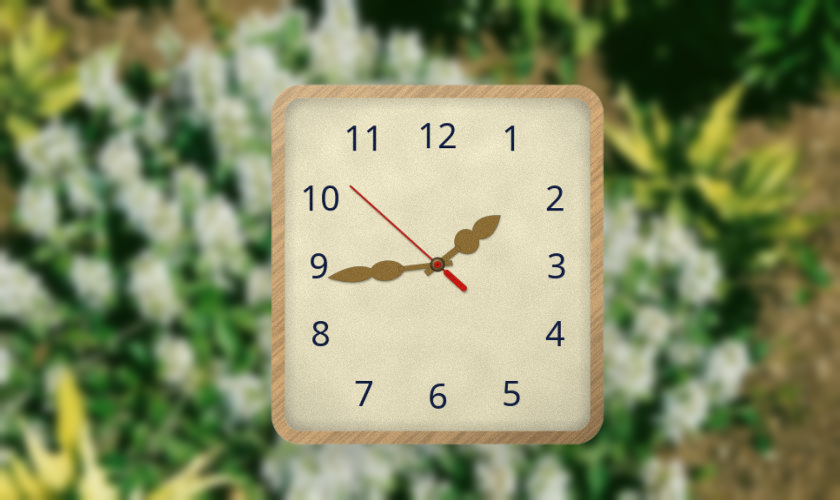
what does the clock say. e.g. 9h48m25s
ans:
1h43m52s
